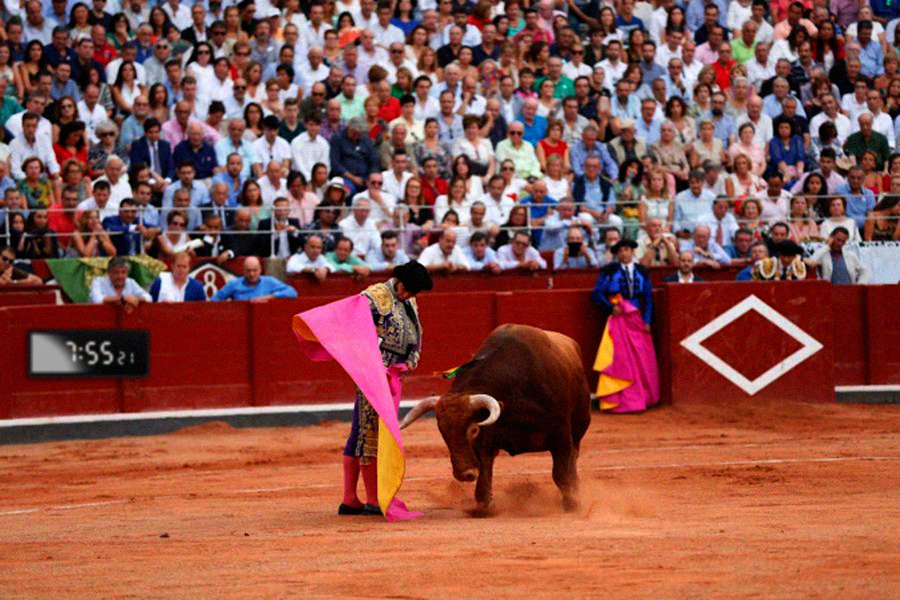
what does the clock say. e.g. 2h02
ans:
7h55
